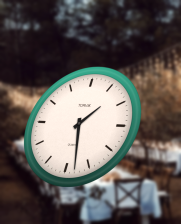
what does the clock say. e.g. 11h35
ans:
1h28
